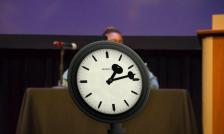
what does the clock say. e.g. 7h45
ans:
1h13
